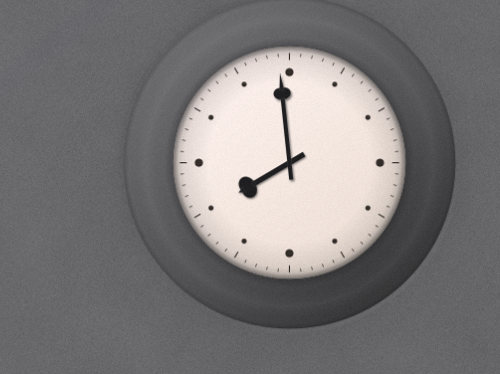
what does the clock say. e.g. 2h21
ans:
7h59
